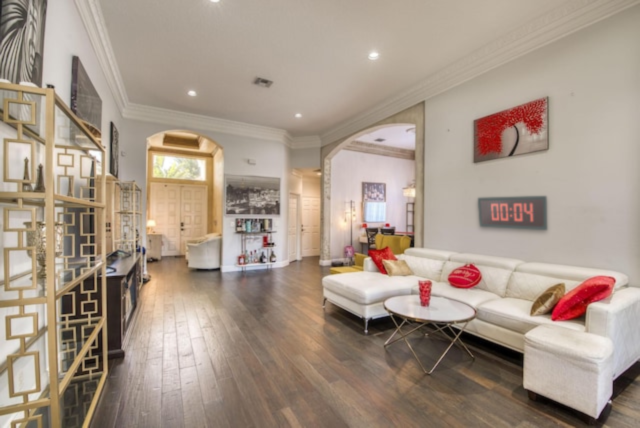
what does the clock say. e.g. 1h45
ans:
0h04
